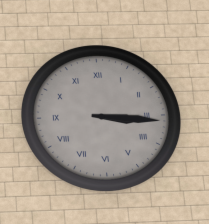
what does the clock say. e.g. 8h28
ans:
3h16
